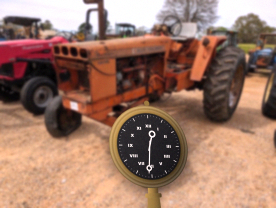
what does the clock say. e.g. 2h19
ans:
12h31
